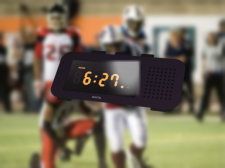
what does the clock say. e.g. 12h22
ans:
6h27
